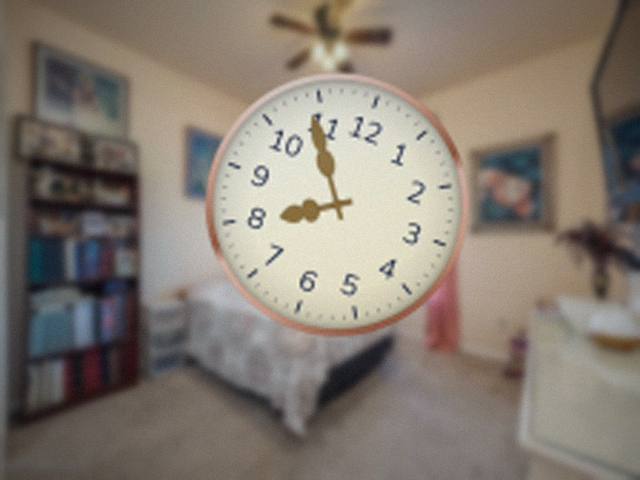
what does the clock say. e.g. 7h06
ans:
7h54
